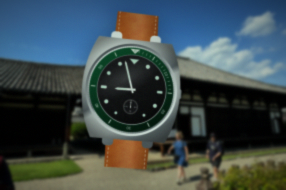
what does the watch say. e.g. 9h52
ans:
8h57
